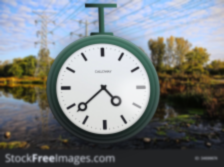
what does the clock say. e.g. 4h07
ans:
4h38
